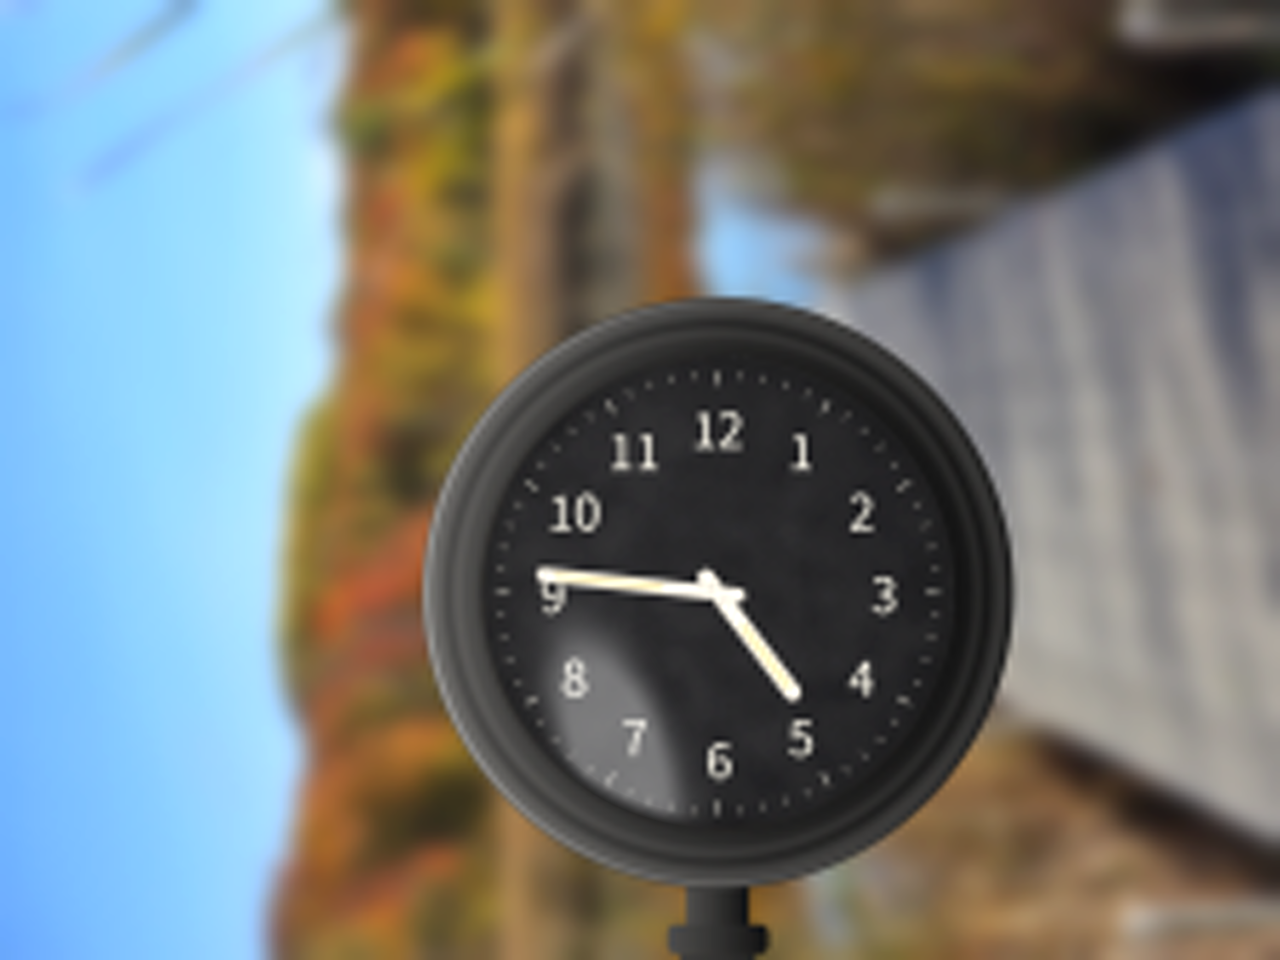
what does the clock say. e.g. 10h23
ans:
4h46
